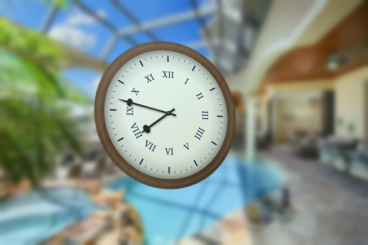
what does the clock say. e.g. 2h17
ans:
7h47
